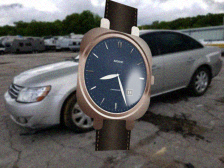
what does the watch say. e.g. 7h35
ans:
8h26
